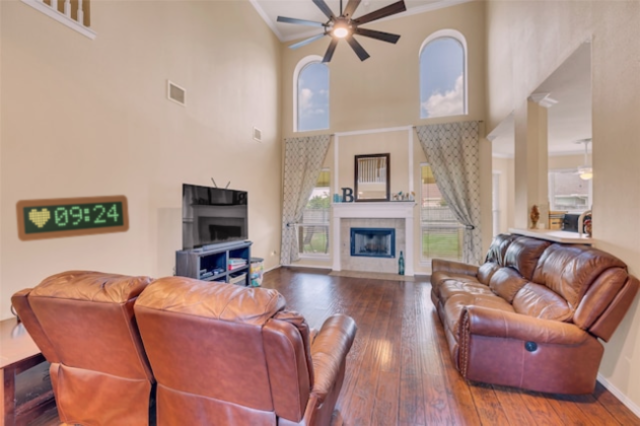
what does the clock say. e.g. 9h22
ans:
9h24
